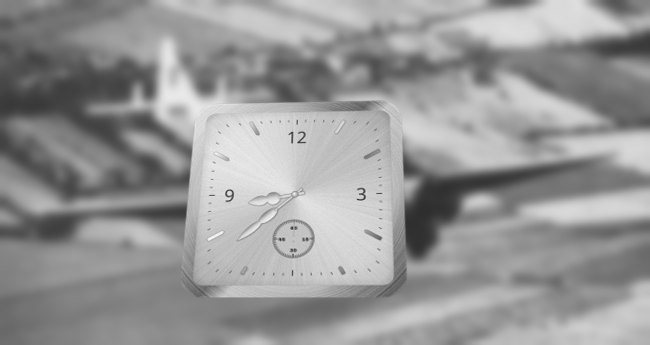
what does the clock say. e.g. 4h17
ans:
8h38
